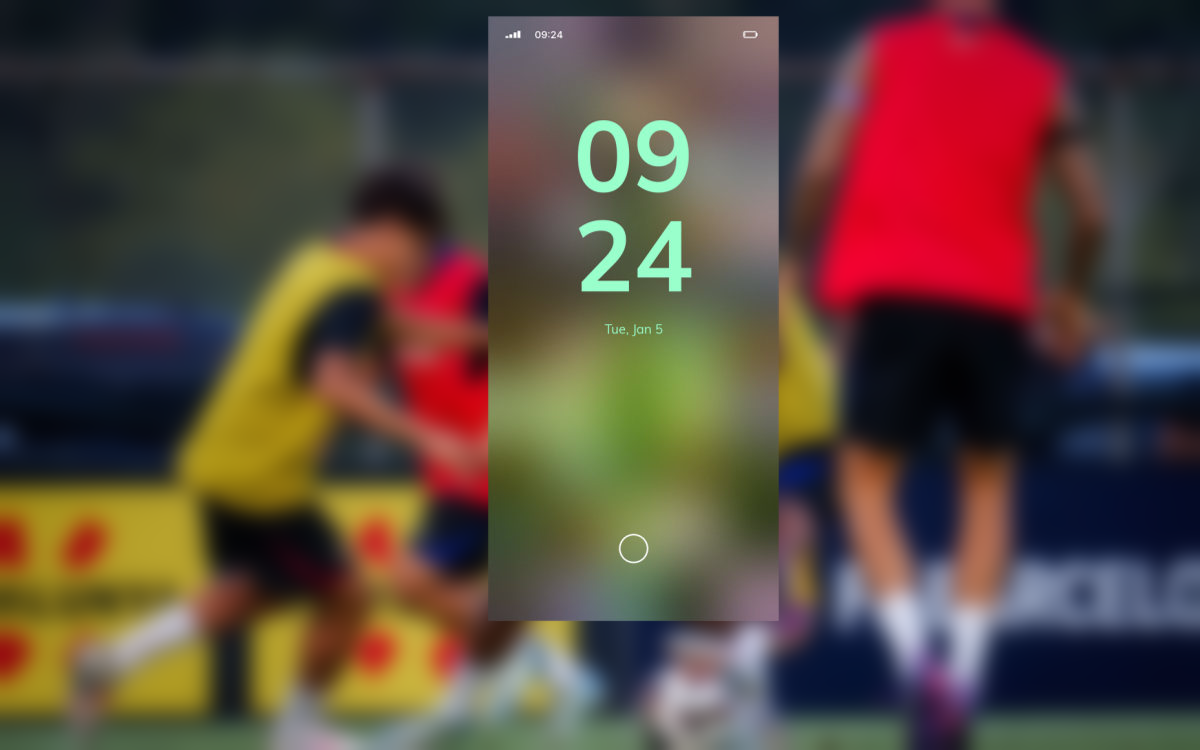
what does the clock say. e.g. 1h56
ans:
9h24
